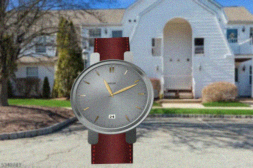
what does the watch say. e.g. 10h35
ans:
11h11
